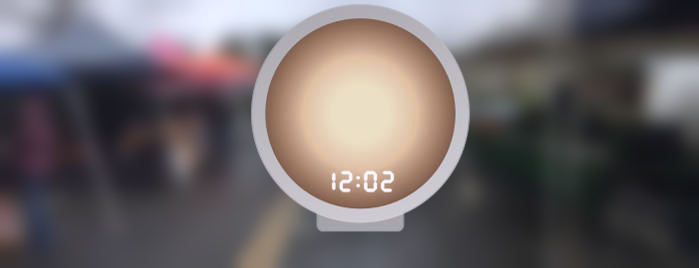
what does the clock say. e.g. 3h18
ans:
12h02
